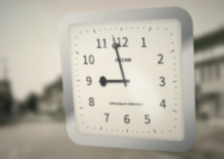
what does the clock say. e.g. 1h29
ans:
8h58
